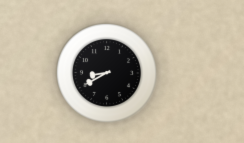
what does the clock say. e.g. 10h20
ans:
8h40
